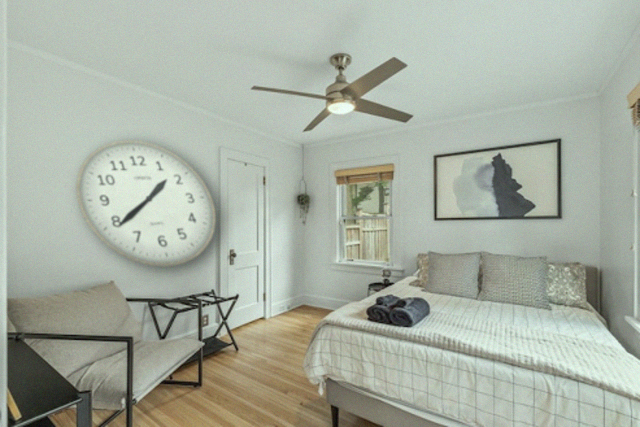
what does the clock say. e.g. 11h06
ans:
1h39
